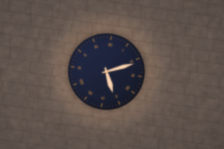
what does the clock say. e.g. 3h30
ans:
5h11
